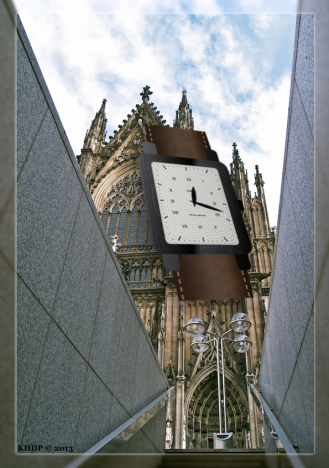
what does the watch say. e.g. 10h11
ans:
12h18
